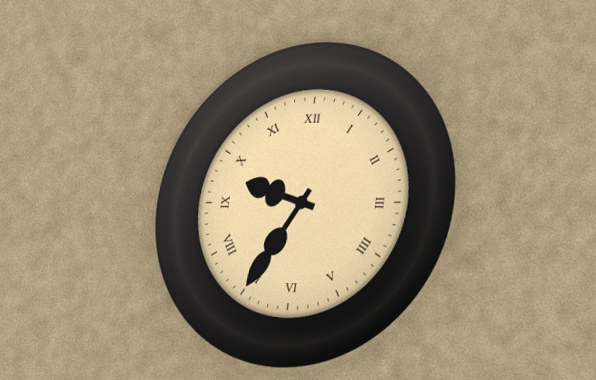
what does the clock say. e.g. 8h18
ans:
9h35
